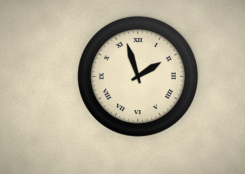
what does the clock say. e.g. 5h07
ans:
1h57
